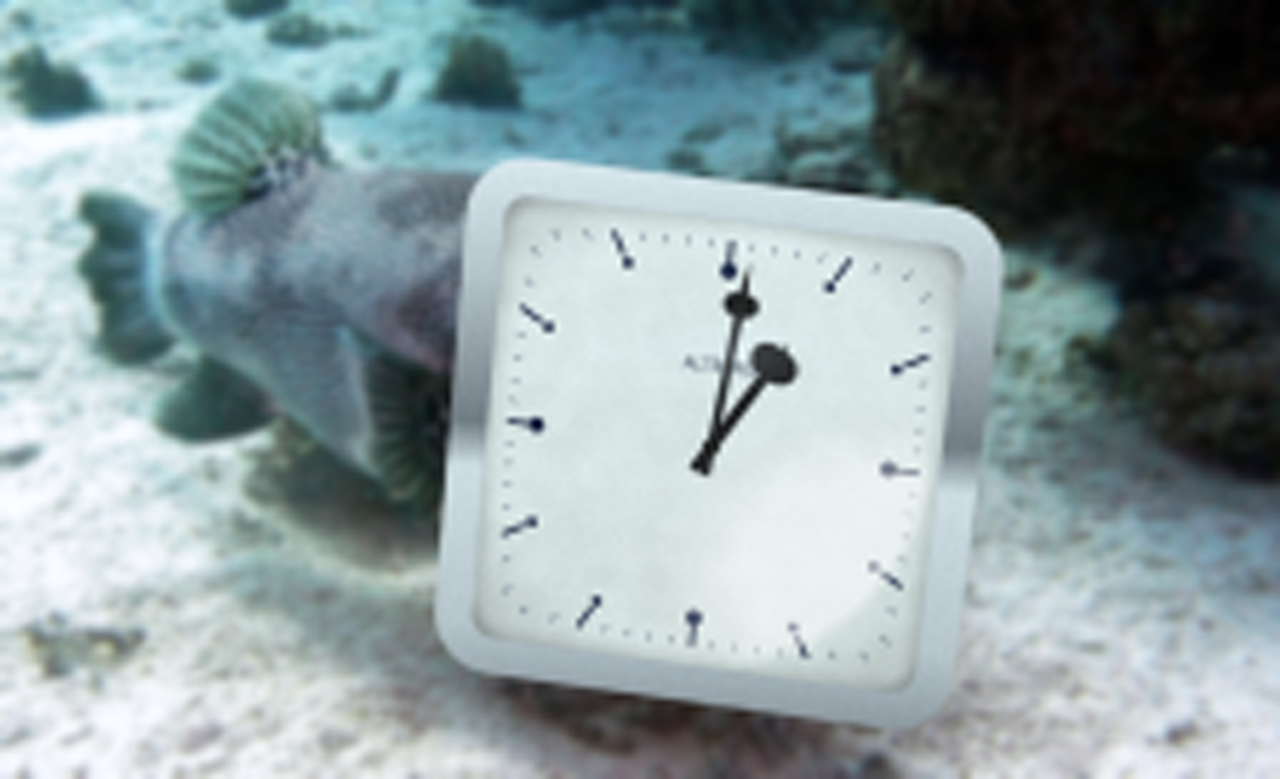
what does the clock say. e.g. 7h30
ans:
1h01
